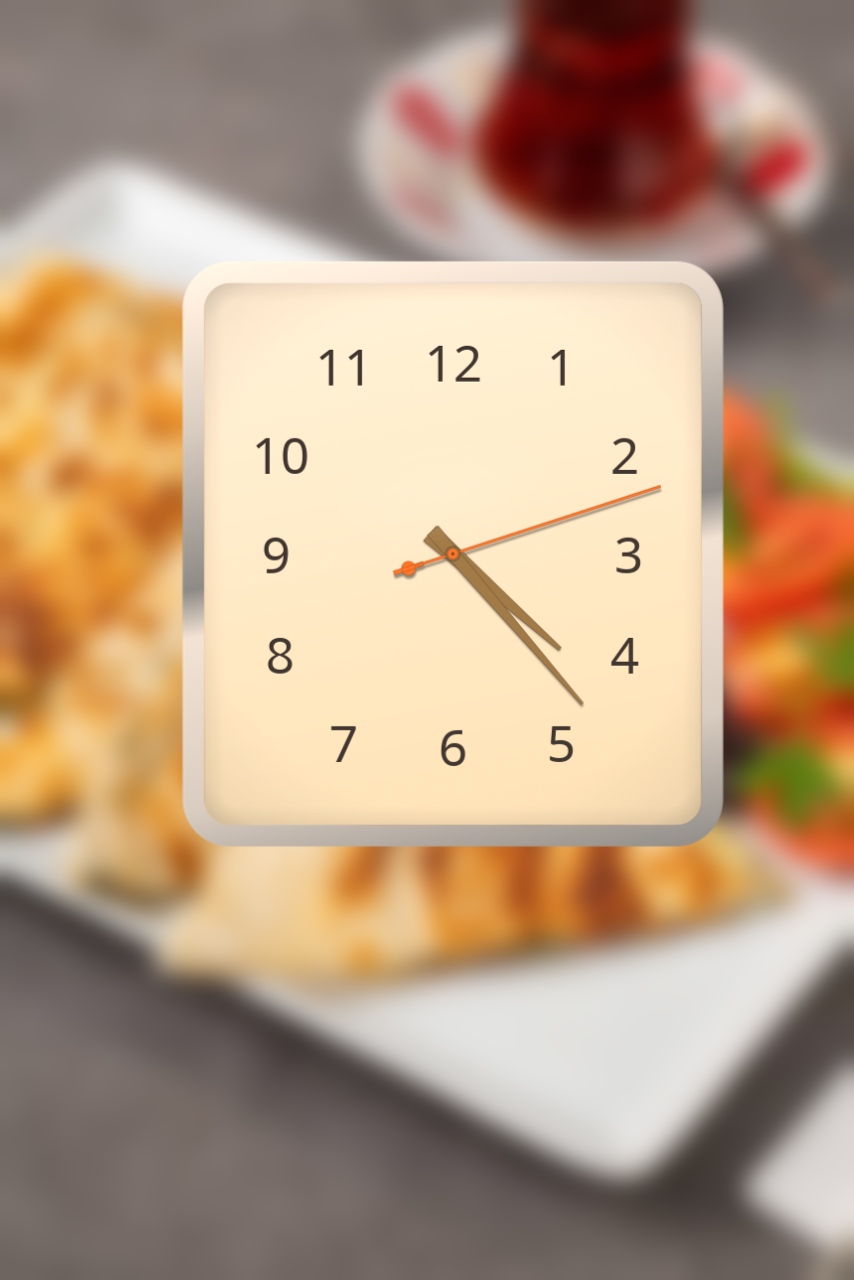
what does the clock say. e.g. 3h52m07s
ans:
4h23m12s
